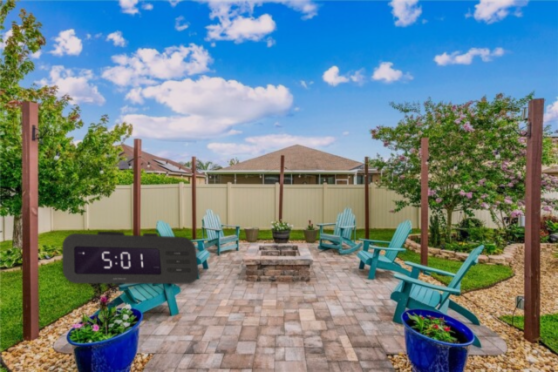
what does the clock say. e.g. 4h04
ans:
5h01
